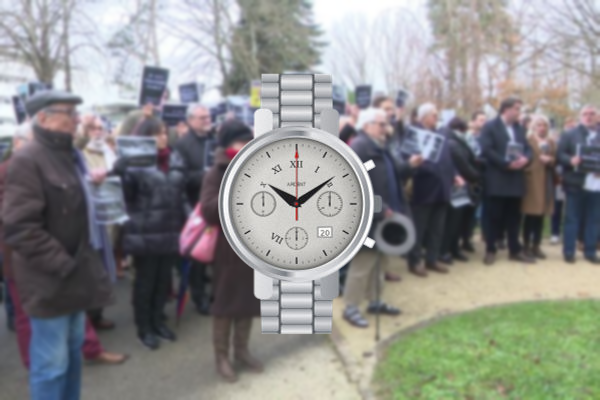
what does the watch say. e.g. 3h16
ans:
10h09
